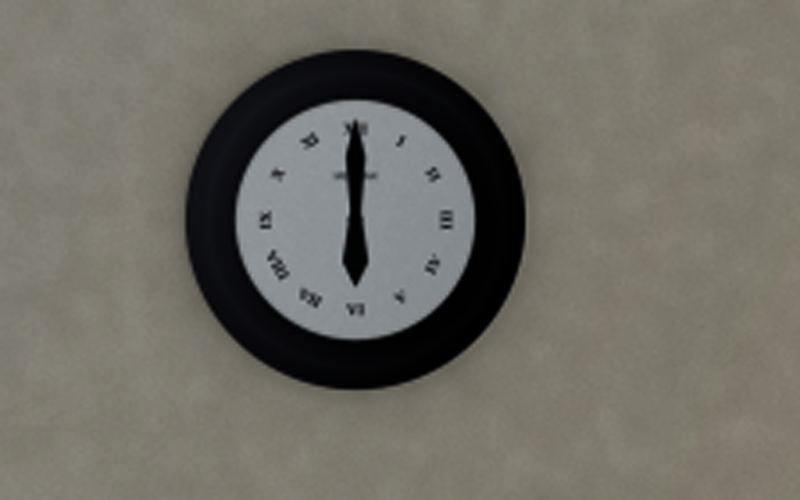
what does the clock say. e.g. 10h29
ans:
6h00
